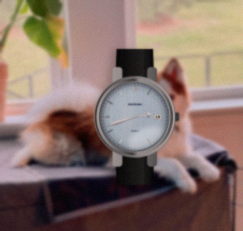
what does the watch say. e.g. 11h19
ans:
2h42
